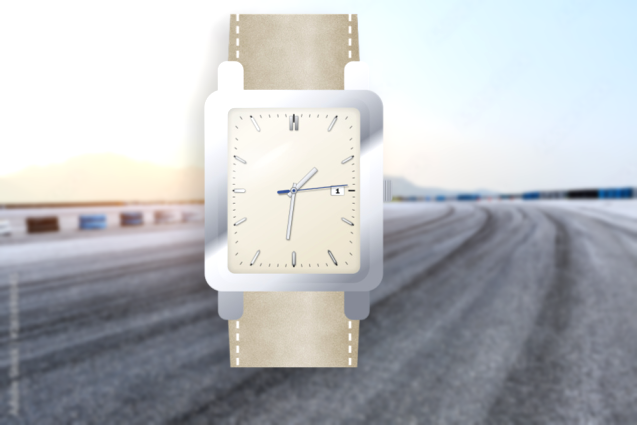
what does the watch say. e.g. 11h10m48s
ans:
1h31m14s
